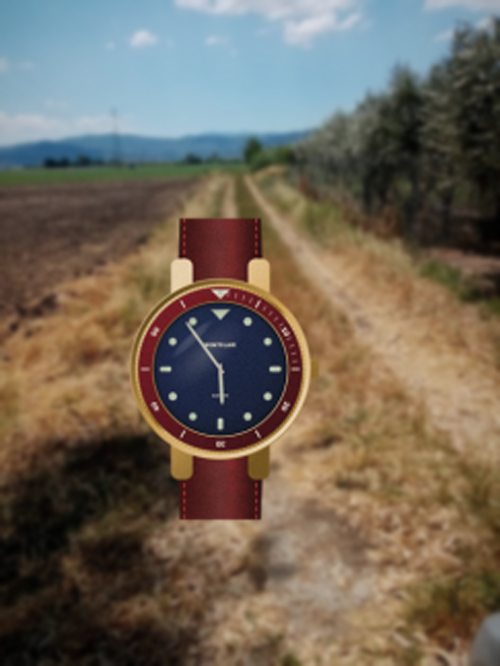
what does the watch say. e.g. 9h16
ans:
5h54
